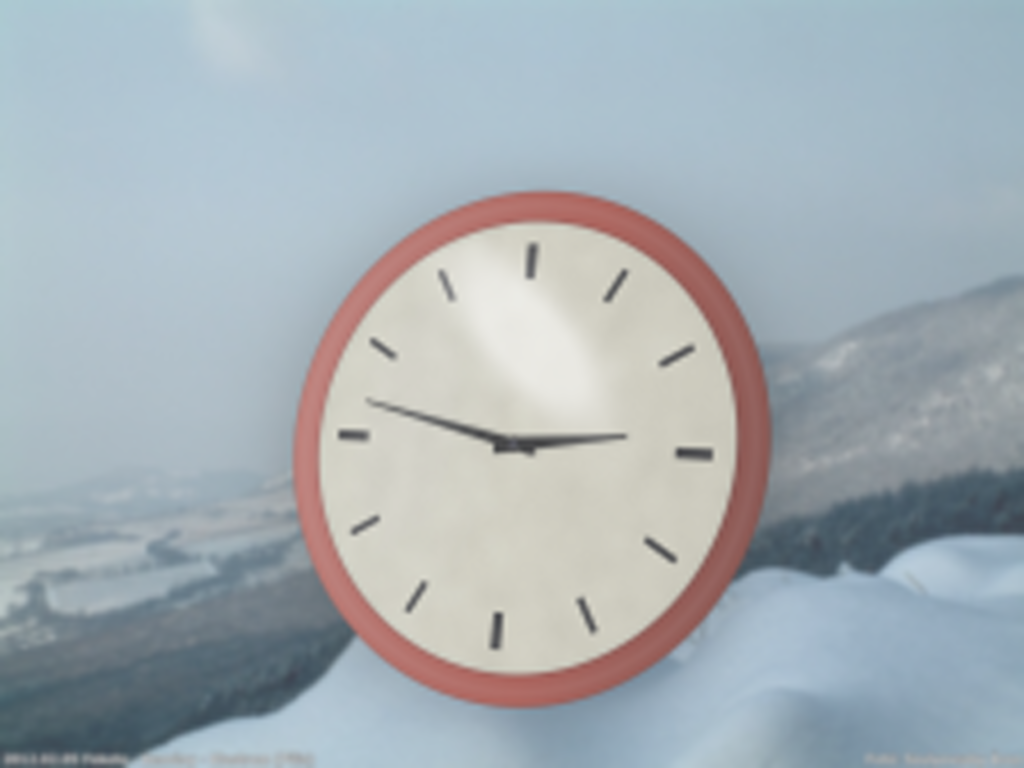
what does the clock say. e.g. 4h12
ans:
2h47
